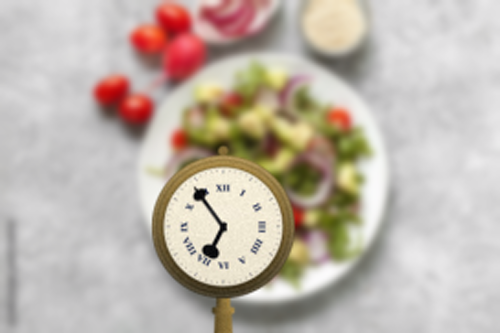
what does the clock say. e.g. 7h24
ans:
6h54
